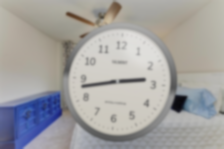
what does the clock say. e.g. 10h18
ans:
2h43
